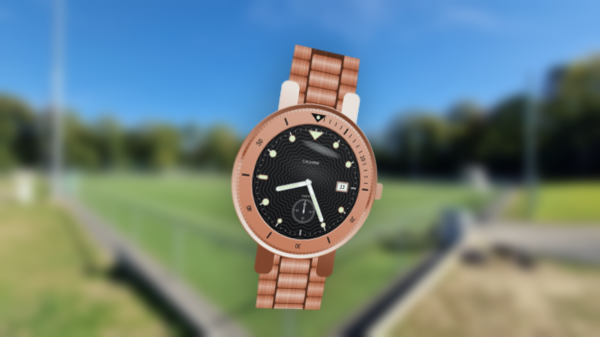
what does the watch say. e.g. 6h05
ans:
8h25
